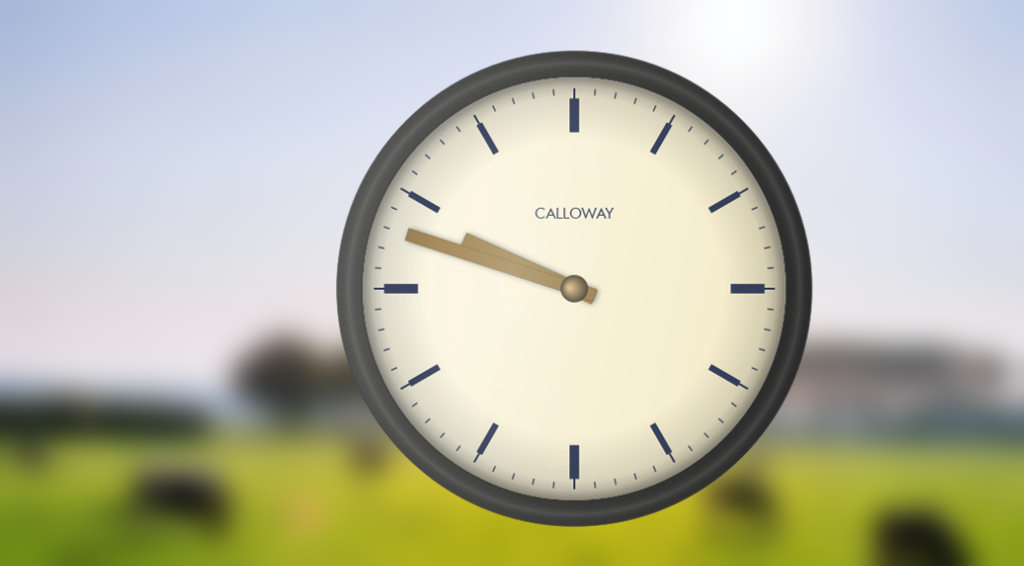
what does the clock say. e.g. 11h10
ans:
9h48
